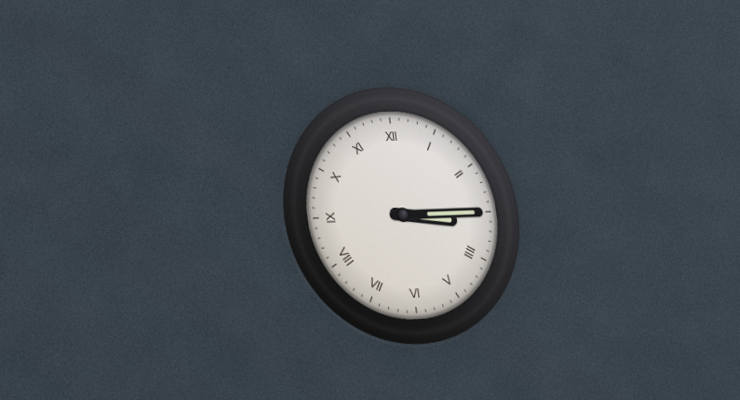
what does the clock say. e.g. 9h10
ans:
3h15
